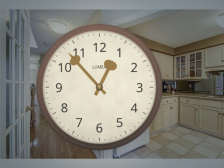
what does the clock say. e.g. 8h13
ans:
12h53
